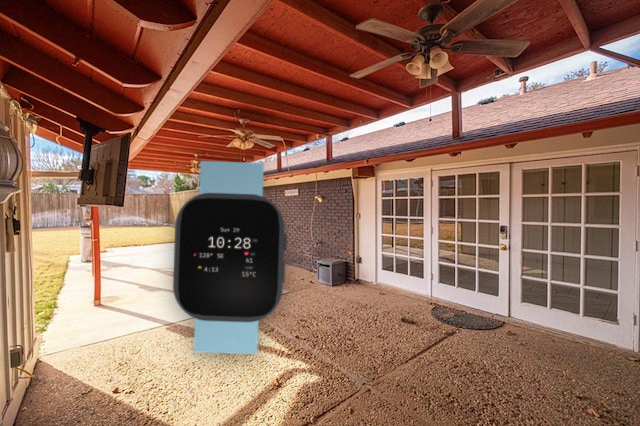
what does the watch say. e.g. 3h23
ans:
10h28
